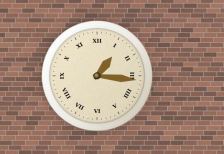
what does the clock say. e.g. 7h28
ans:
1h16
